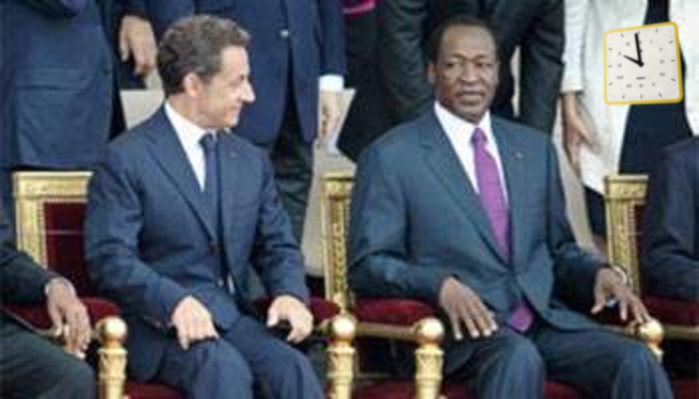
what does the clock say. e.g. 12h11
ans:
9h59
